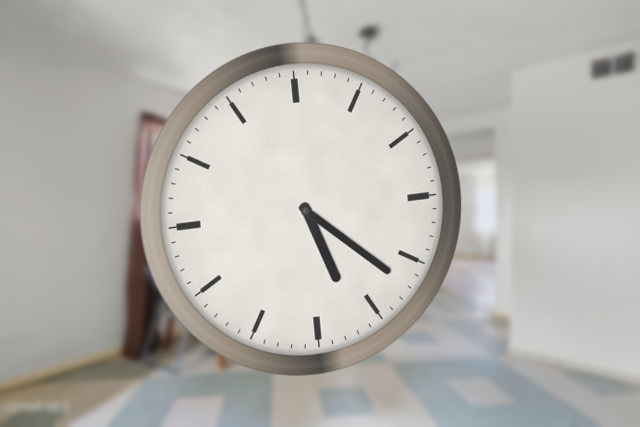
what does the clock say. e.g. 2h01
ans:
5h22
